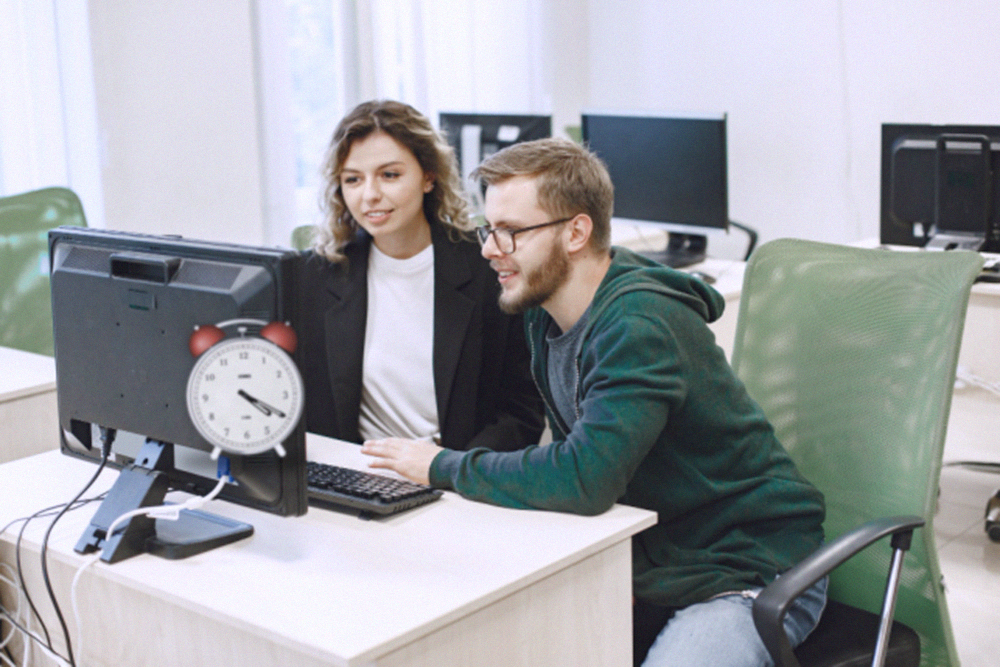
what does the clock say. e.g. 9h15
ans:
4h20
